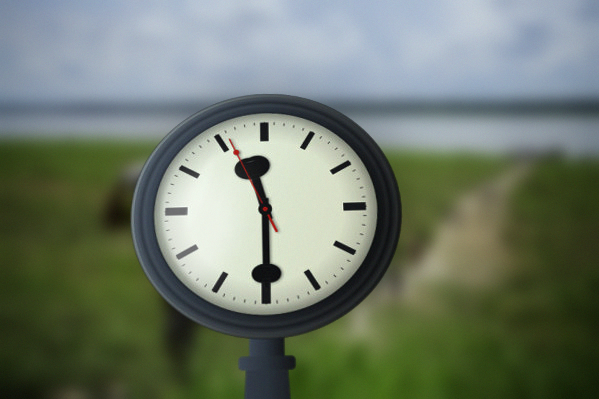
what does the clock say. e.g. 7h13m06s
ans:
11h29m56s
